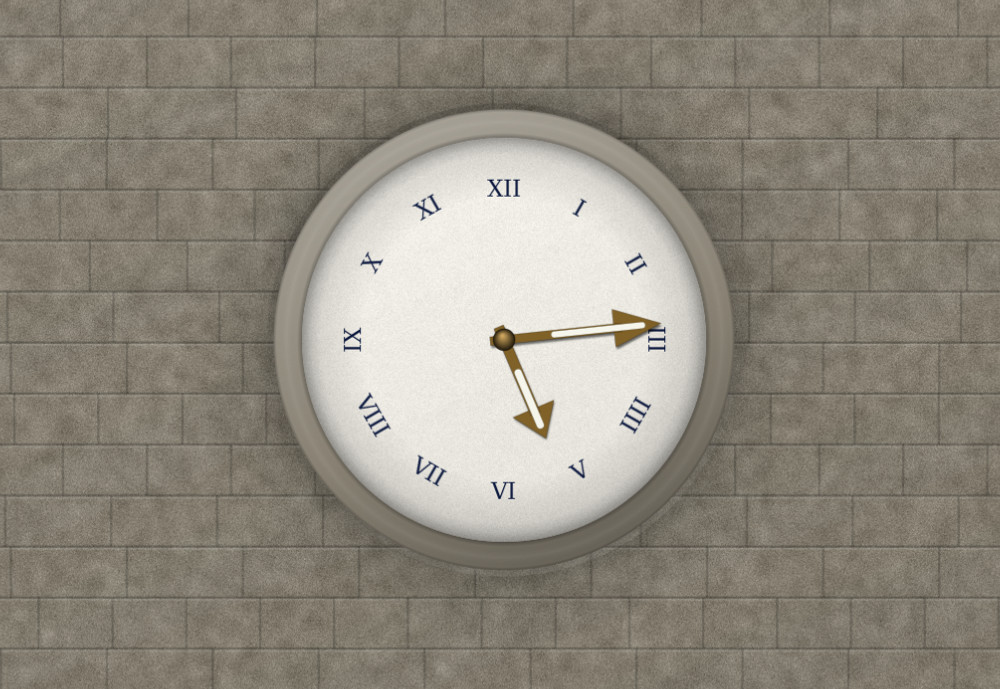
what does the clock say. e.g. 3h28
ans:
5h14
